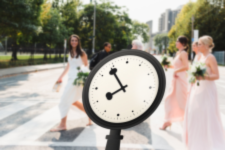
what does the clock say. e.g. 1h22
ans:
7h54
